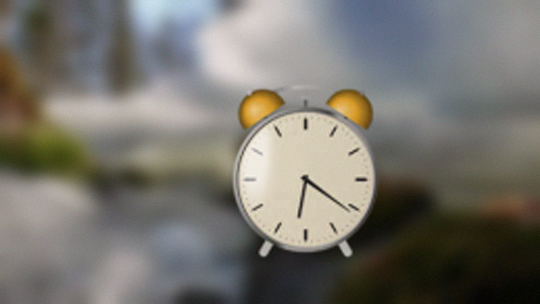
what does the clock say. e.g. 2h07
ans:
6h21
